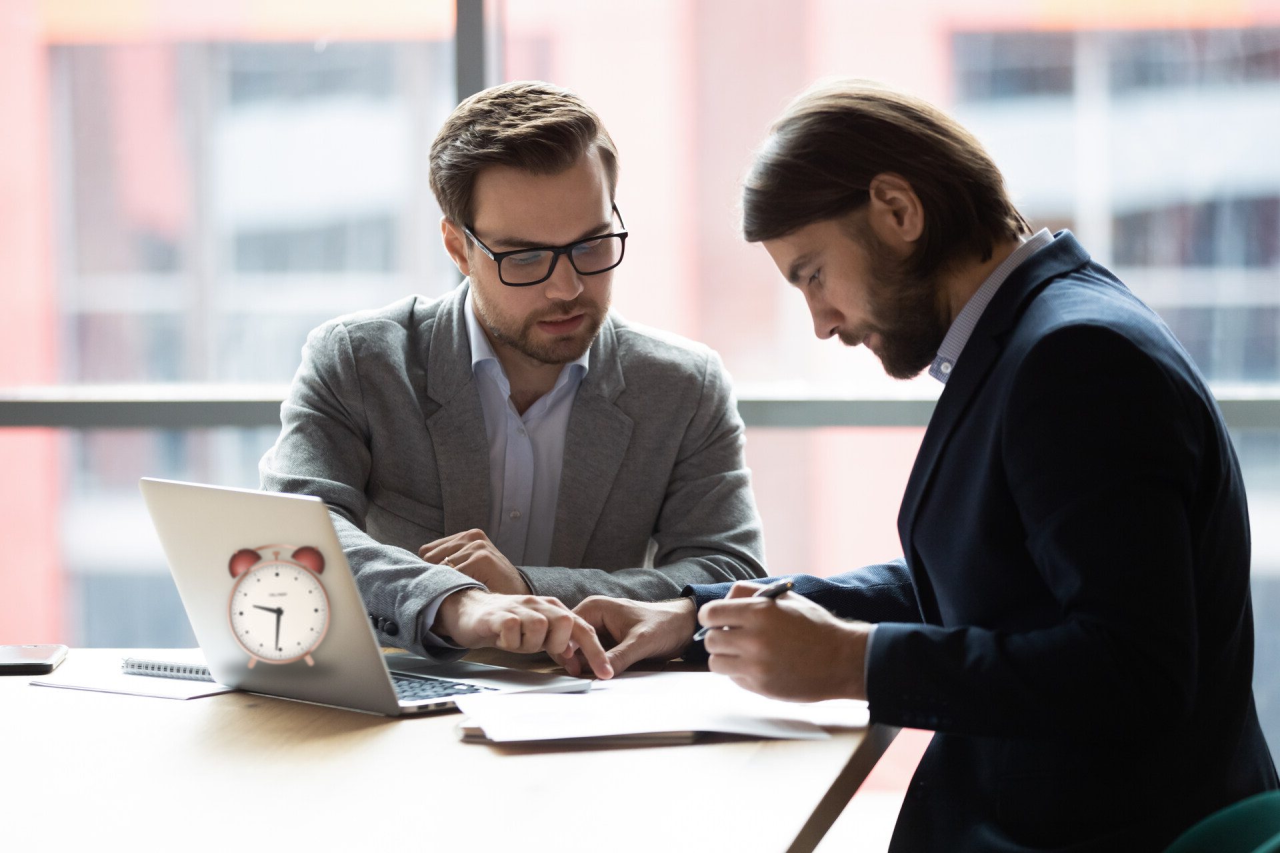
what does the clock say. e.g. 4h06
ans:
9h31
